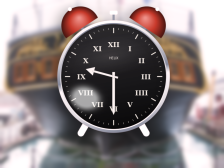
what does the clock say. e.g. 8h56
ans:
9h30
